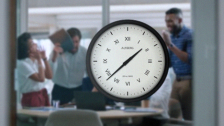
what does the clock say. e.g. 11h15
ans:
1h38
